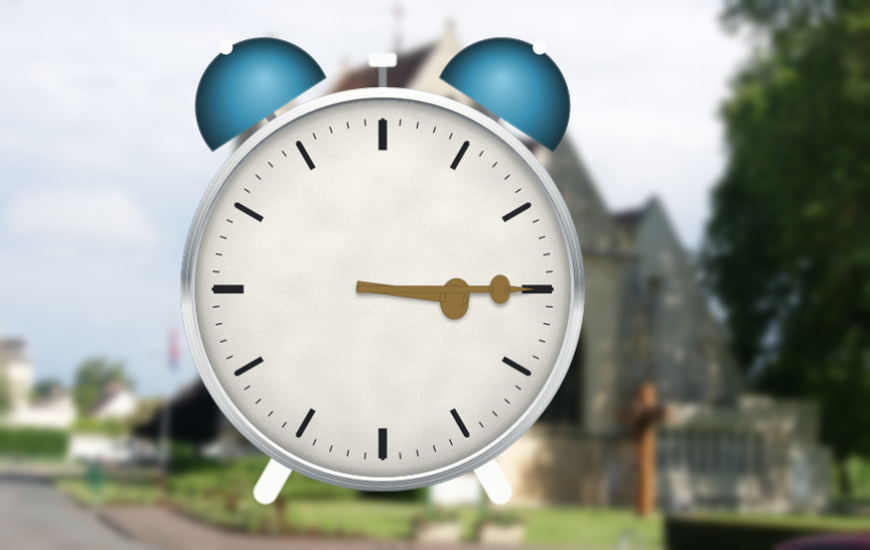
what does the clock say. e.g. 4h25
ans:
3h15
